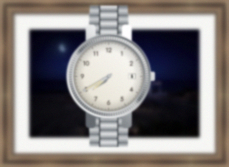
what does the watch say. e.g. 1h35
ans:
7h40
